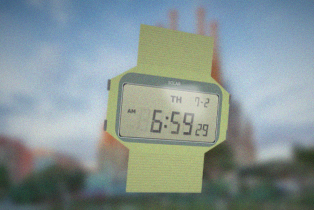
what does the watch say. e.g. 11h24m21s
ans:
6h59m29s
